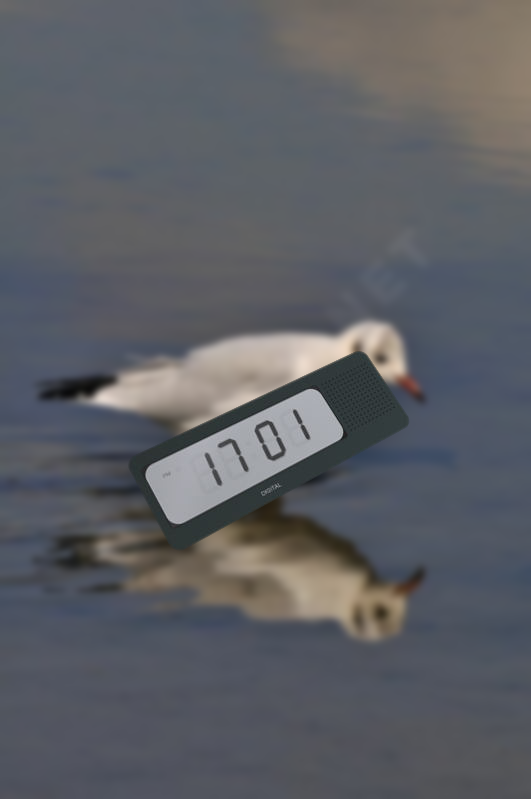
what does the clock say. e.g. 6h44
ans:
17h01
